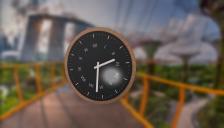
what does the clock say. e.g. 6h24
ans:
2h32
